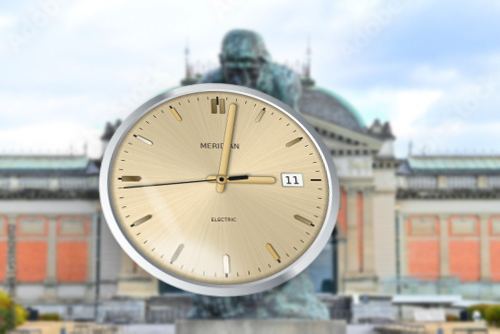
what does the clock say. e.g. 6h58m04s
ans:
3h01m44s
